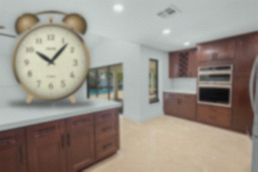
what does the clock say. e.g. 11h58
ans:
10h07
